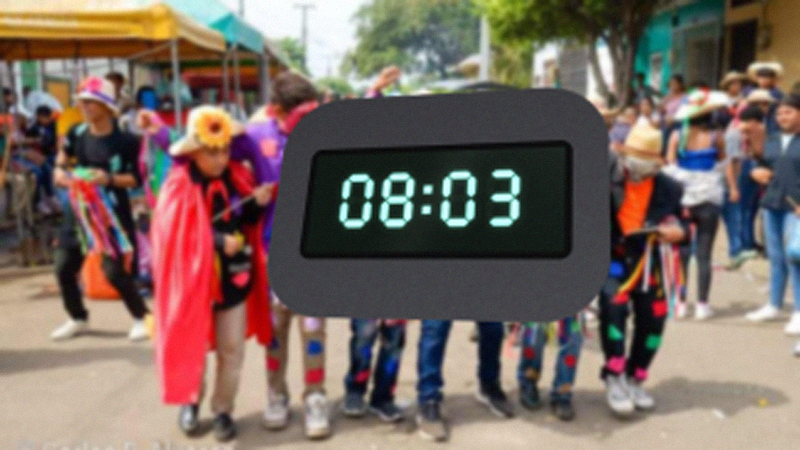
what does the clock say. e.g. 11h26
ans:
8h03
